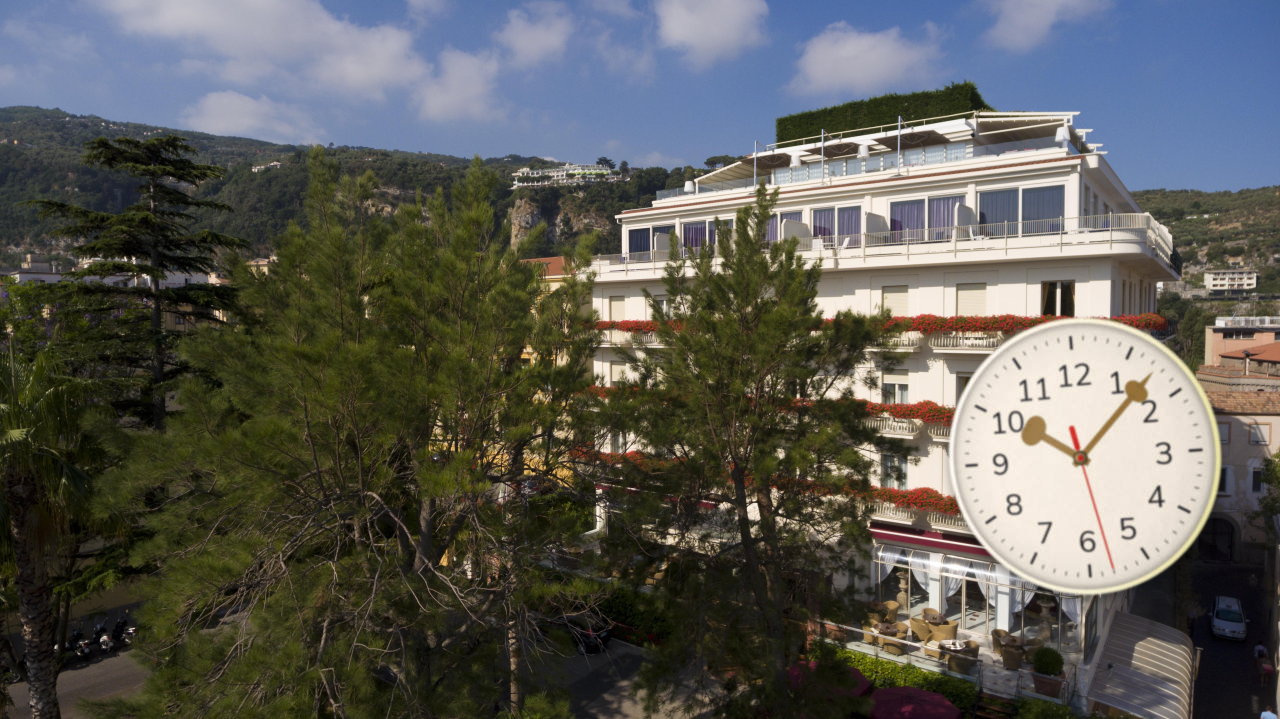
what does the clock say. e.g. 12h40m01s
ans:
10h07m28s
